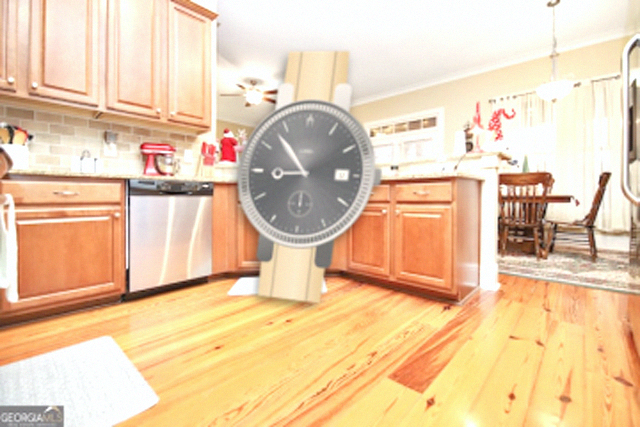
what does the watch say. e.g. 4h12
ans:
8h53
